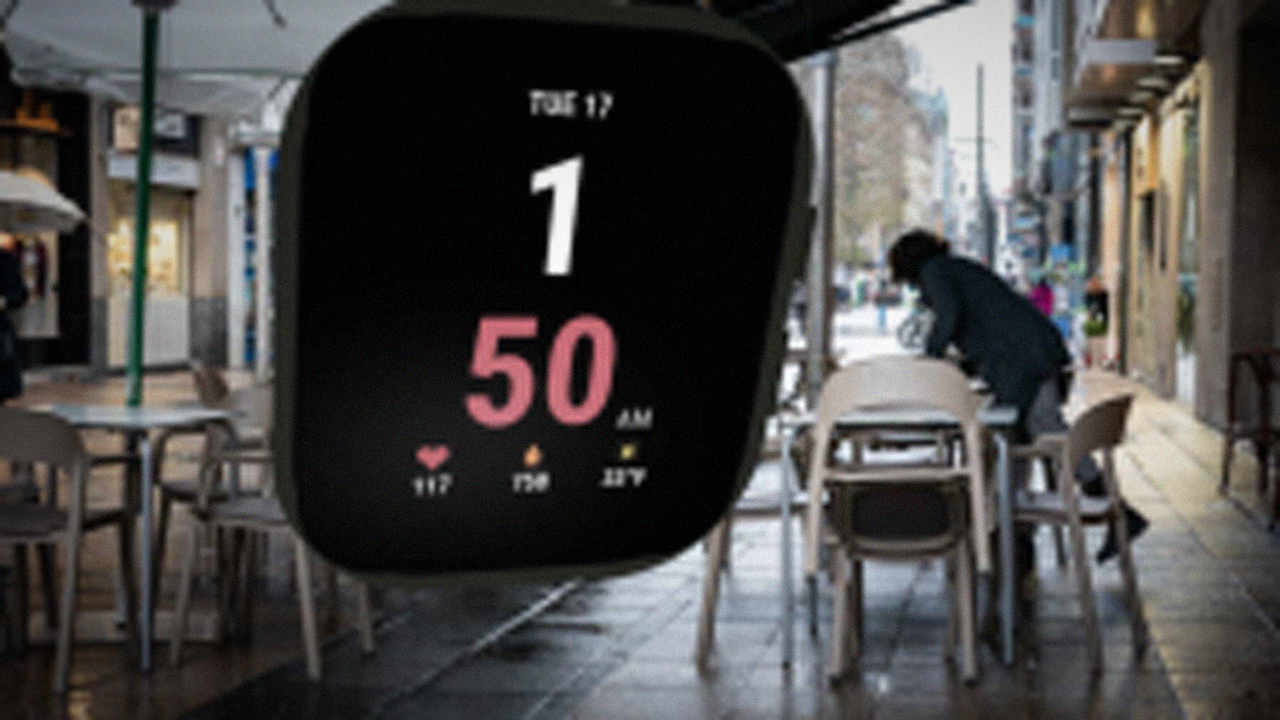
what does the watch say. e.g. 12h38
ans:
1h50
